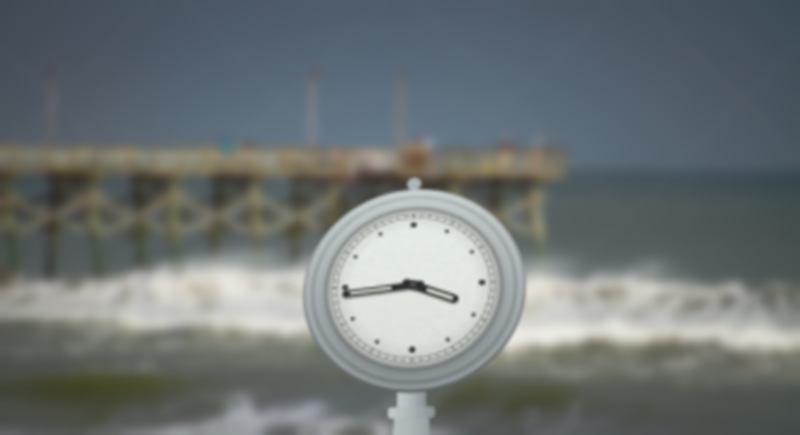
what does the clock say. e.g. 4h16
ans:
3h44
